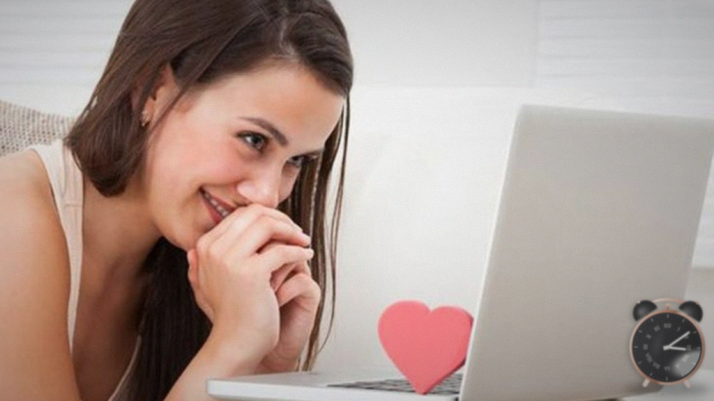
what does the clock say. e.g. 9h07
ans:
3h09
